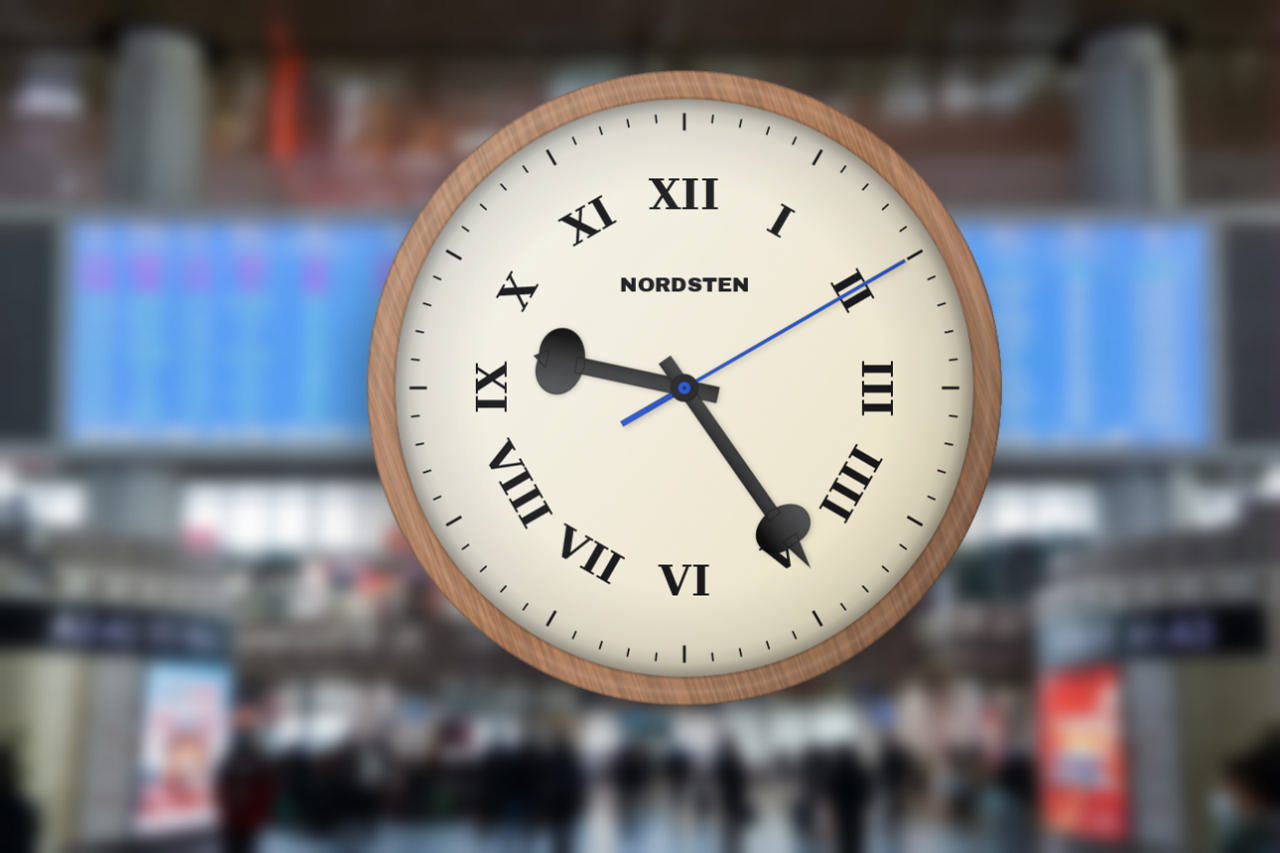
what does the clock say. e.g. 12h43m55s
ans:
9h24m10s
